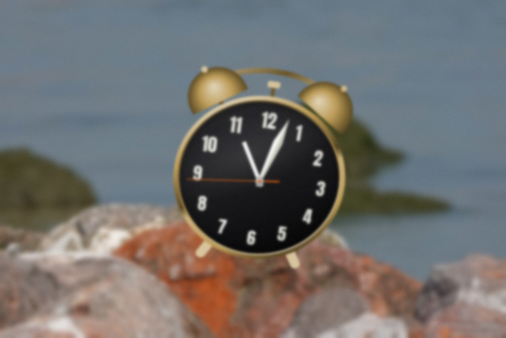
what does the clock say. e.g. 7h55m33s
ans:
11h02m44s
